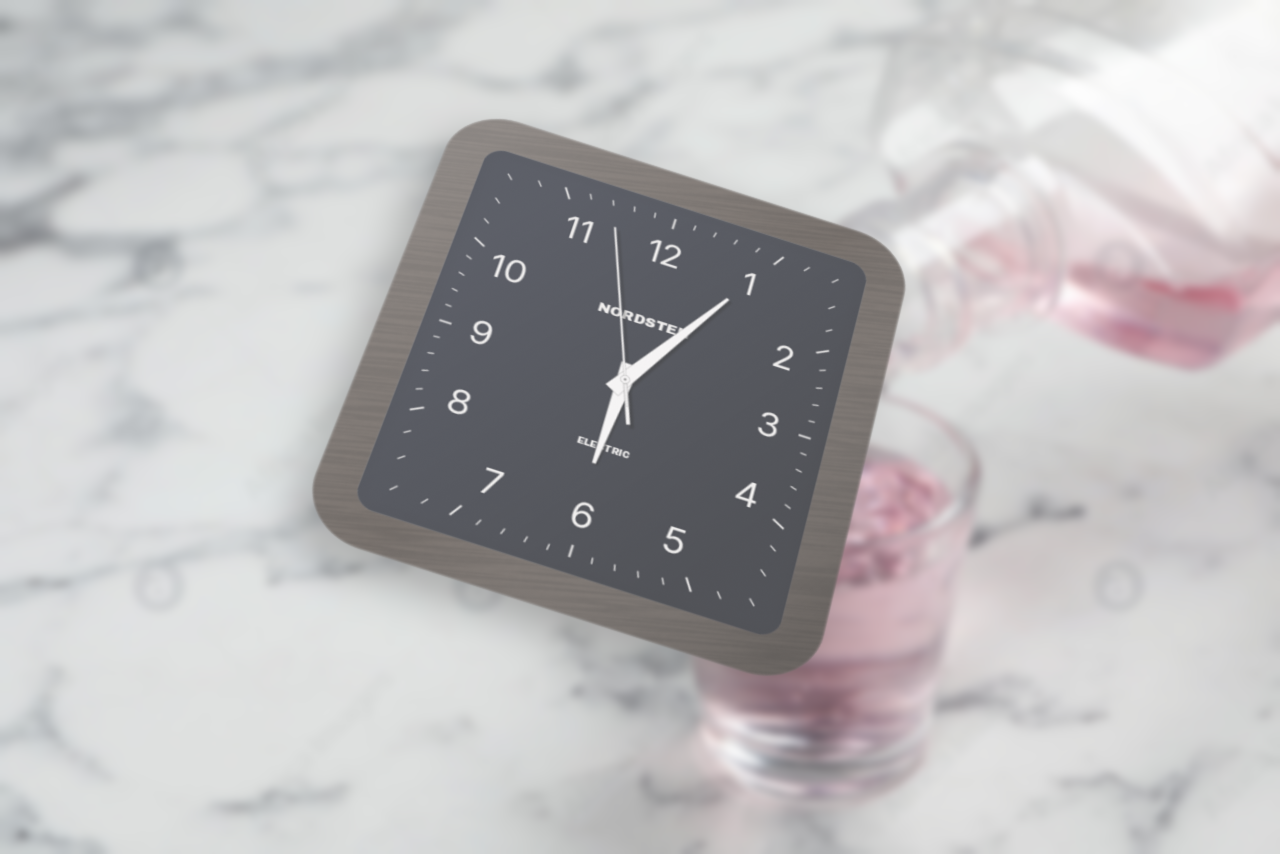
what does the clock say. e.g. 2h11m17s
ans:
6h04m57s
